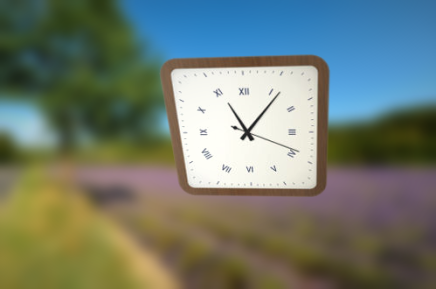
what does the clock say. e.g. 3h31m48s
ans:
11h06m19s
